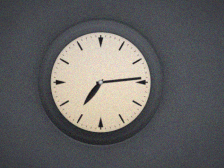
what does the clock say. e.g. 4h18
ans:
7h14
